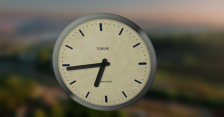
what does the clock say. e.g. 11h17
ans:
6h44
